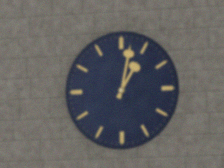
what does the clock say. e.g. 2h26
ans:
1h02
